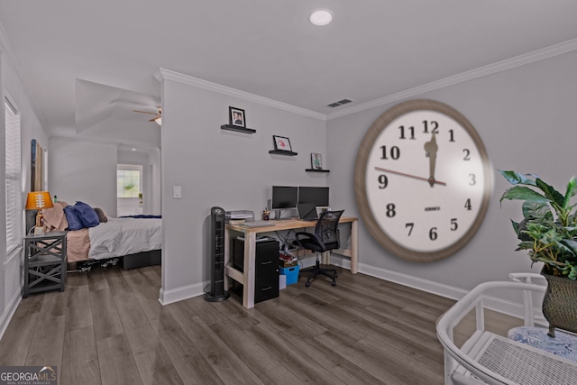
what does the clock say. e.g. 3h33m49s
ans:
12h00m47s
